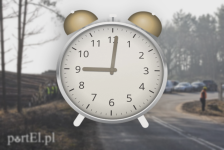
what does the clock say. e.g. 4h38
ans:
9h01
